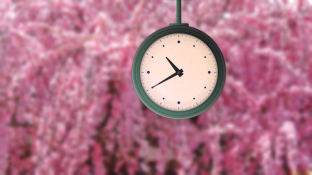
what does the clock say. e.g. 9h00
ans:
10h40
